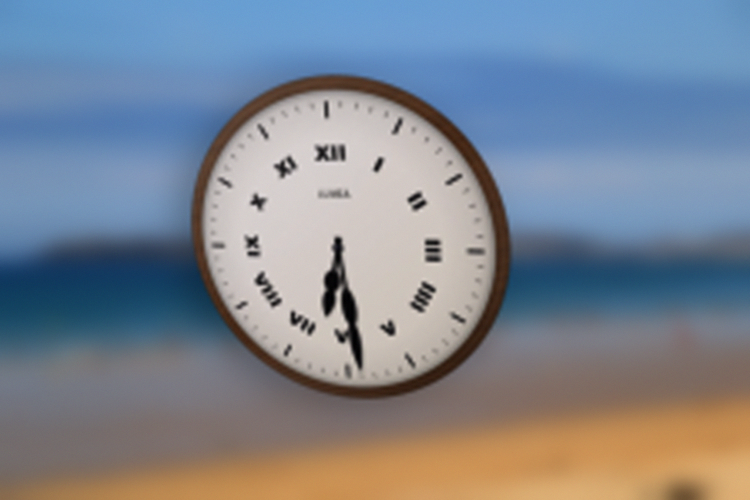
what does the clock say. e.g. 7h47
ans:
6h29
